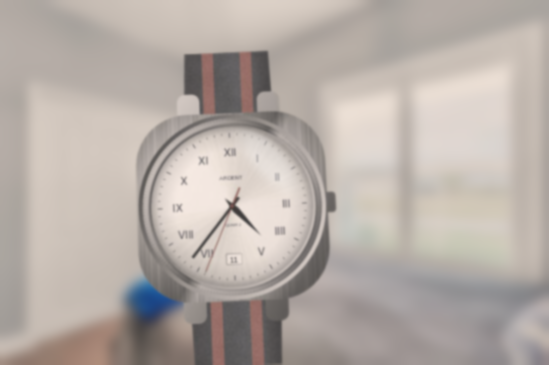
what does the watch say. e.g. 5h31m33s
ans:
4h36m34s
